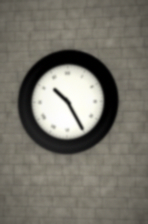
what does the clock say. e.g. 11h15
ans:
10h25
